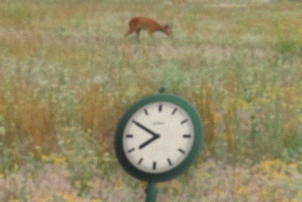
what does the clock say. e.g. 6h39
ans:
7h50
